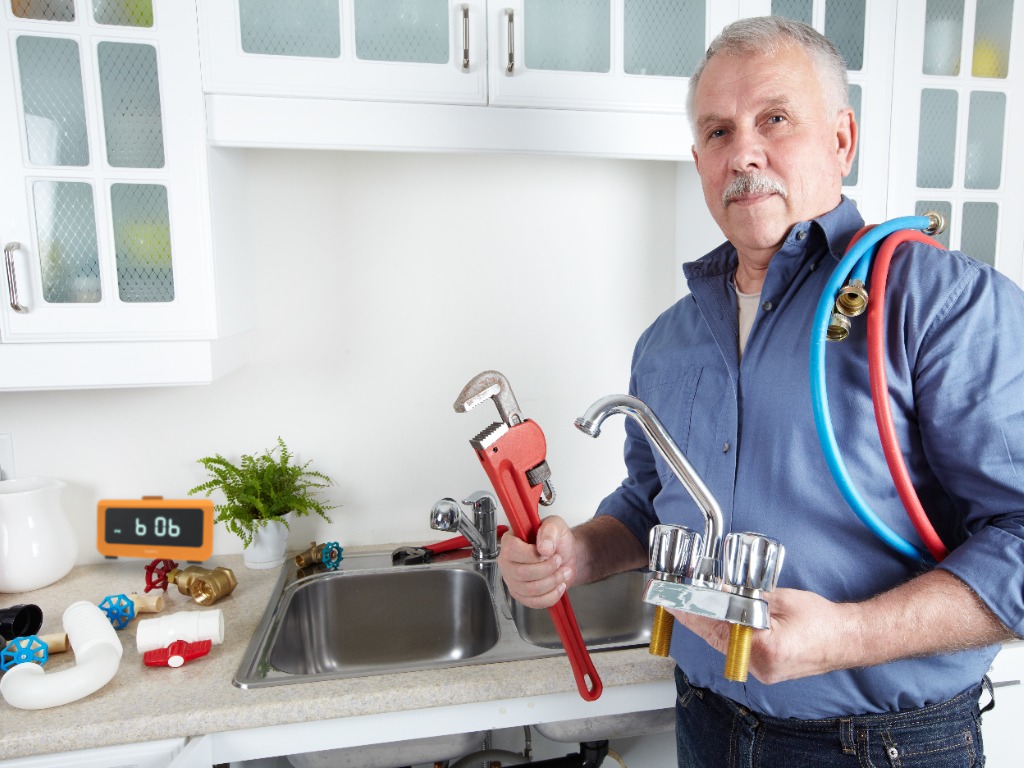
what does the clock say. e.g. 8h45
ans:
6h06
